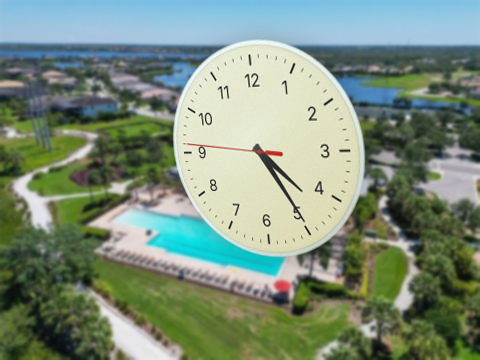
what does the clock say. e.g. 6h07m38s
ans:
4h24m46s
